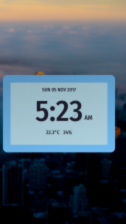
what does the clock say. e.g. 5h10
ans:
5h23
